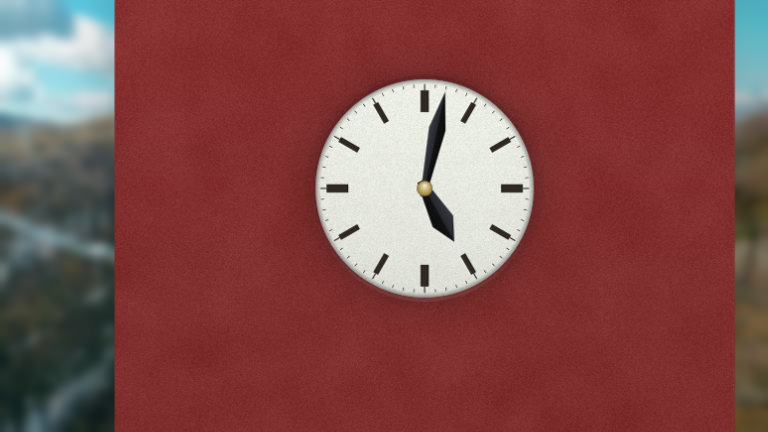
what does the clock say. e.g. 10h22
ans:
5h02
